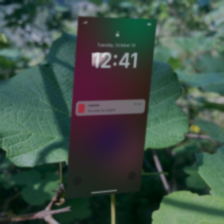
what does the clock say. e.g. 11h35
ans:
12h41
